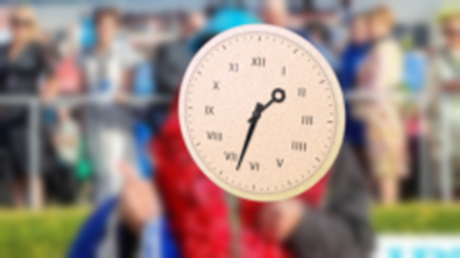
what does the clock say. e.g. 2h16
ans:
1h33
